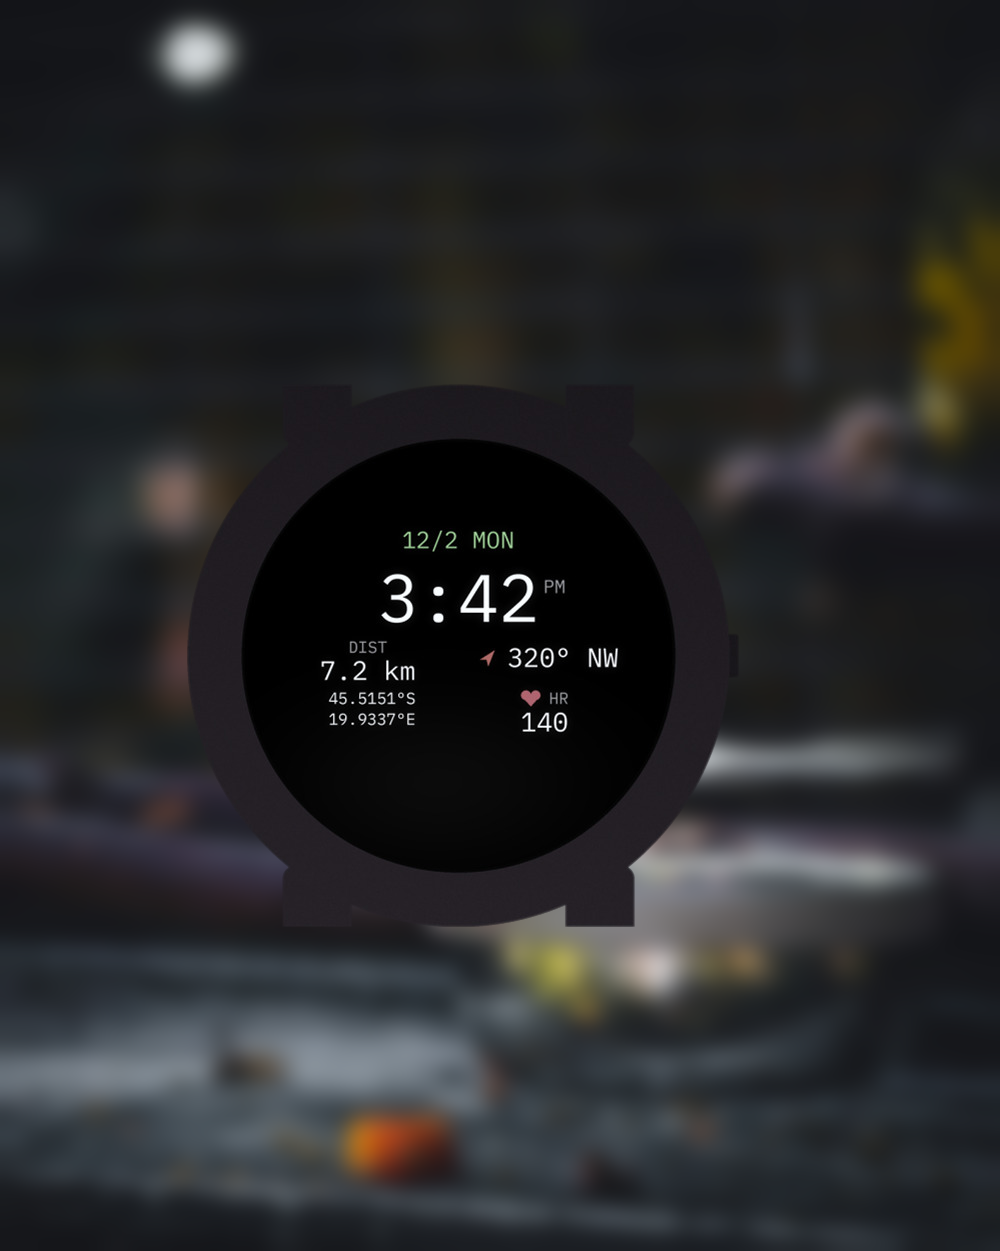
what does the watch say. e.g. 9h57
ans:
3h42
